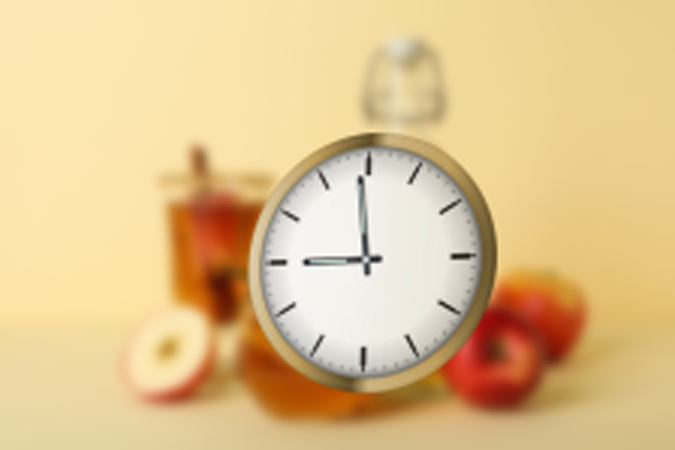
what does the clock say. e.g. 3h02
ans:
8h59
